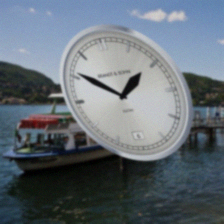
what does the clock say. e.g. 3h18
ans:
1h51
